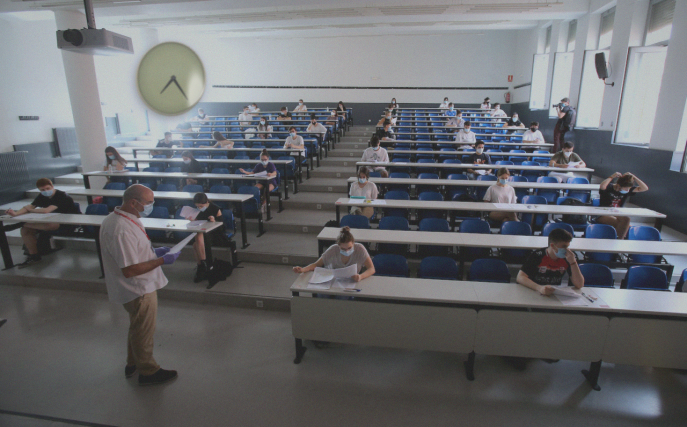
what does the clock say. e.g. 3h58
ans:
7h24
